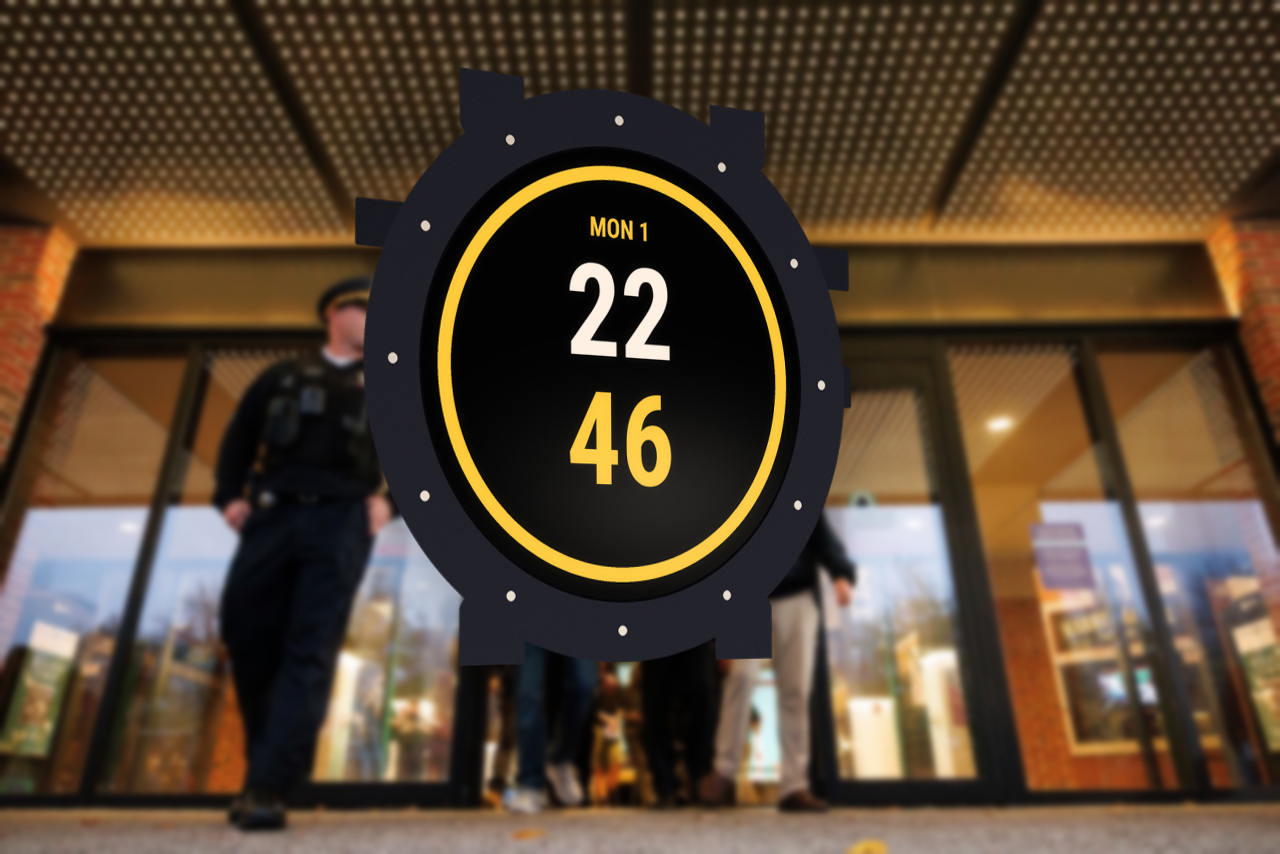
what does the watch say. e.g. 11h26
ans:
22h46
